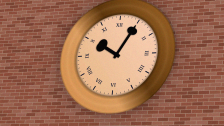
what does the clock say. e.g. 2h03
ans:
10h05
